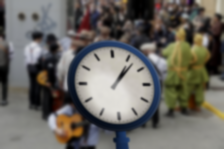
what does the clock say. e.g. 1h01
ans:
1h07
